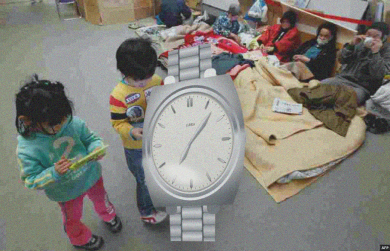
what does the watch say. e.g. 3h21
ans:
7h07
